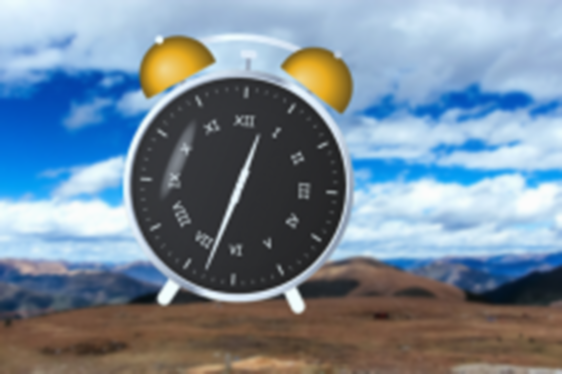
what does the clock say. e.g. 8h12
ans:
12h33
